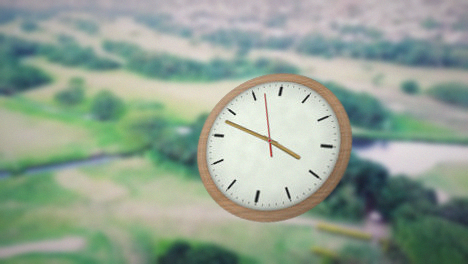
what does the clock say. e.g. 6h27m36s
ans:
3h47m57s
